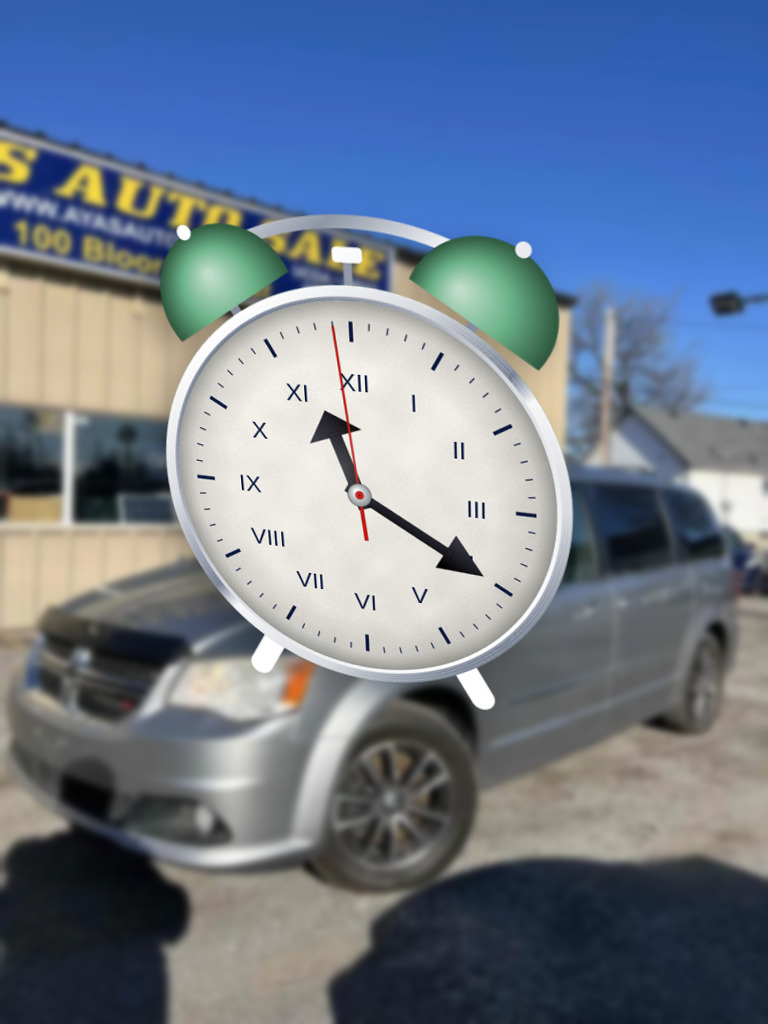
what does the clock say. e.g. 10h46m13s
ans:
11h19m59s
